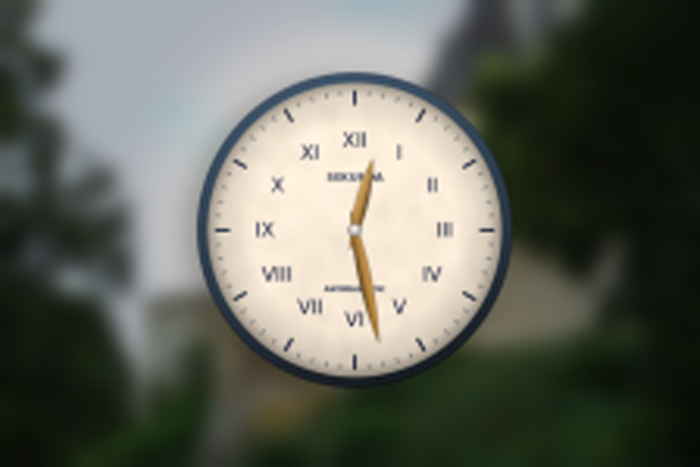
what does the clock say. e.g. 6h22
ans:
12h28
